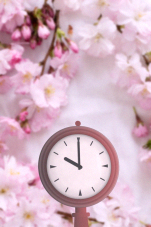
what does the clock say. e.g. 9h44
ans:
10h00
